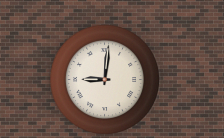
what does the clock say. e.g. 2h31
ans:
9h01
